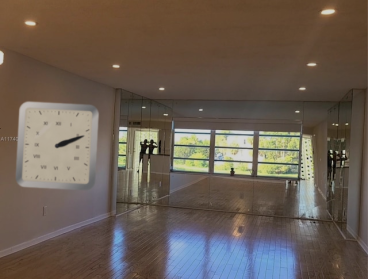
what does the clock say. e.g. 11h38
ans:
2h11
